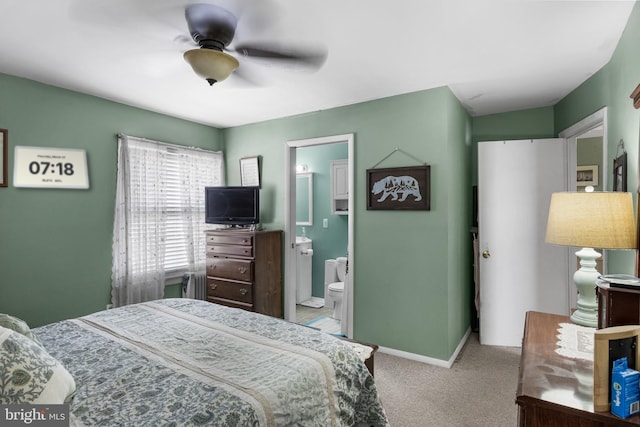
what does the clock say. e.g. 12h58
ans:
7h18
